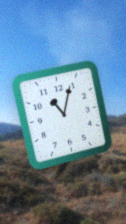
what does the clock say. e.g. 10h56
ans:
11h04
